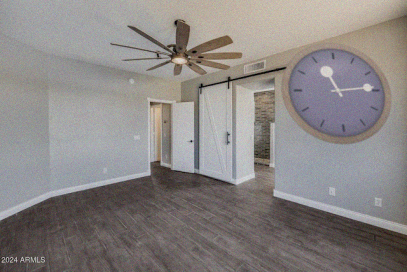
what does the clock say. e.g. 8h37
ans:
11h14
